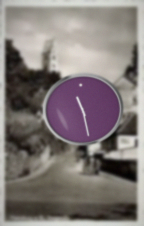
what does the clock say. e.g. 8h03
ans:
11h29
